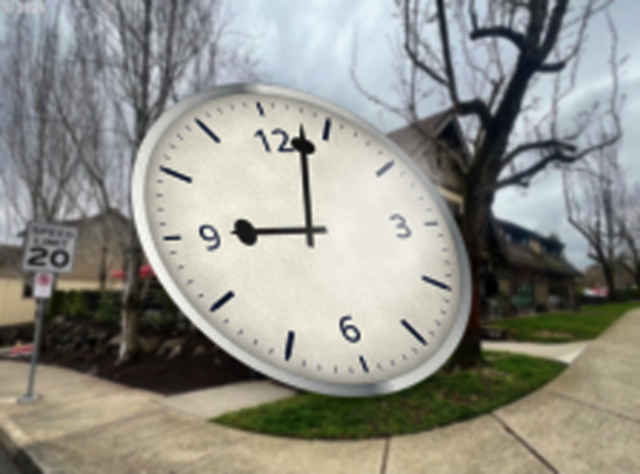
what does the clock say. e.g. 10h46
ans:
9h03
